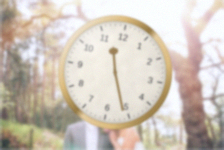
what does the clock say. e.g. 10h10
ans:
11h26
